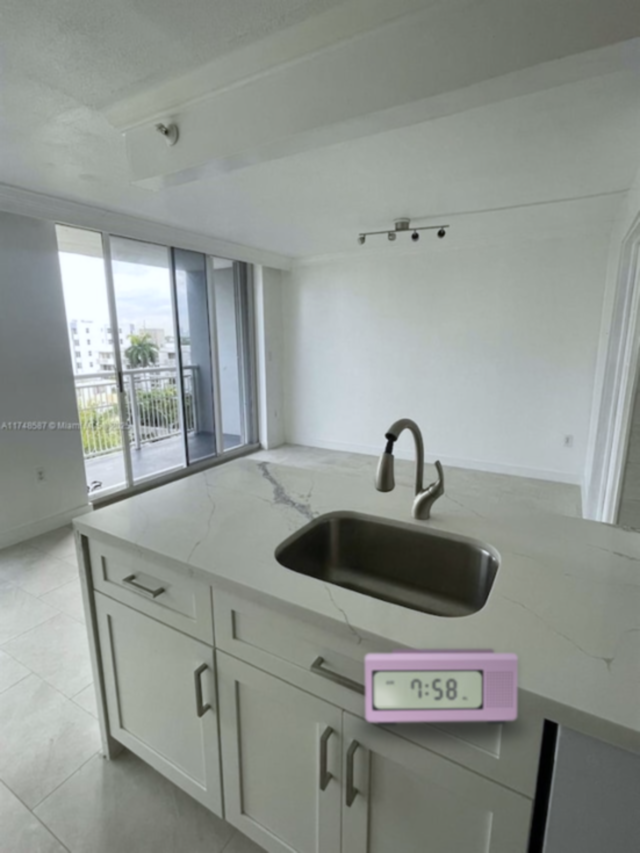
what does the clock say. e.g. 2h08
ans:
7h58
